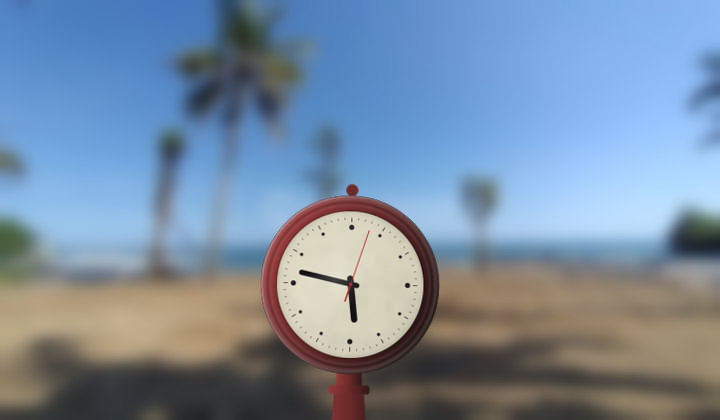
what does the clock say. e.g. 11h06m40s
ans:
5h47m03s
